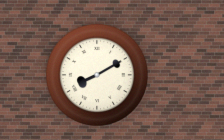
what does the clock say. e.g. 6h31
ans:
8h10
